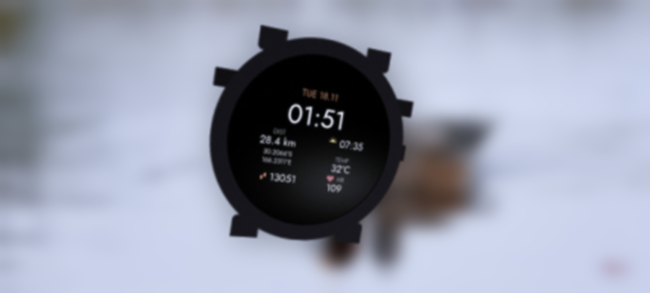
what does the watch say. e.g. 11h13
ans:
1h51
